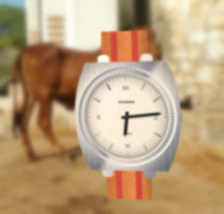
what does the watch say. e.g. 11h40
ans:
6h14
